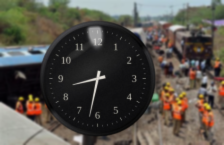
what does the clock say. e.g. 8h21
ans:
8h32
